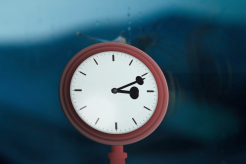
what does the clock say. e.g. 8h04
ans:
3h11
